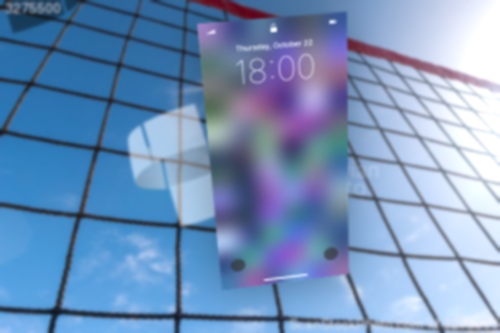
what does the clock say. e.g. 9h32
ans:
18h00
